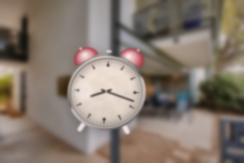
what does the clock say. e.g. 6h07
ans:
8h18
